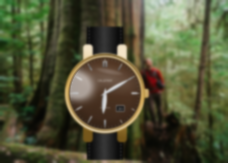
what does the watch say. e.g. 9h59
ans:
6h10
